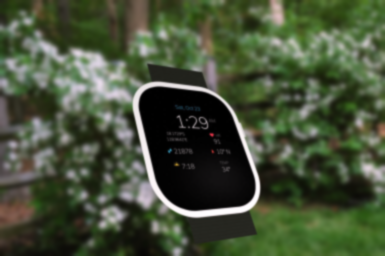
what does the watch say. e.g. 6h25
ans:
1h29
